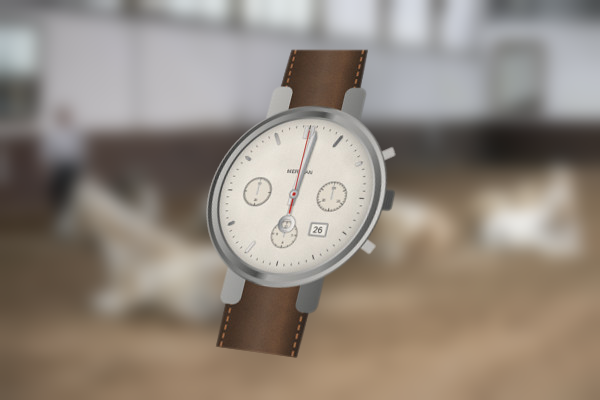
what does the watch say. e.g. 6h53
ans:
6h01
